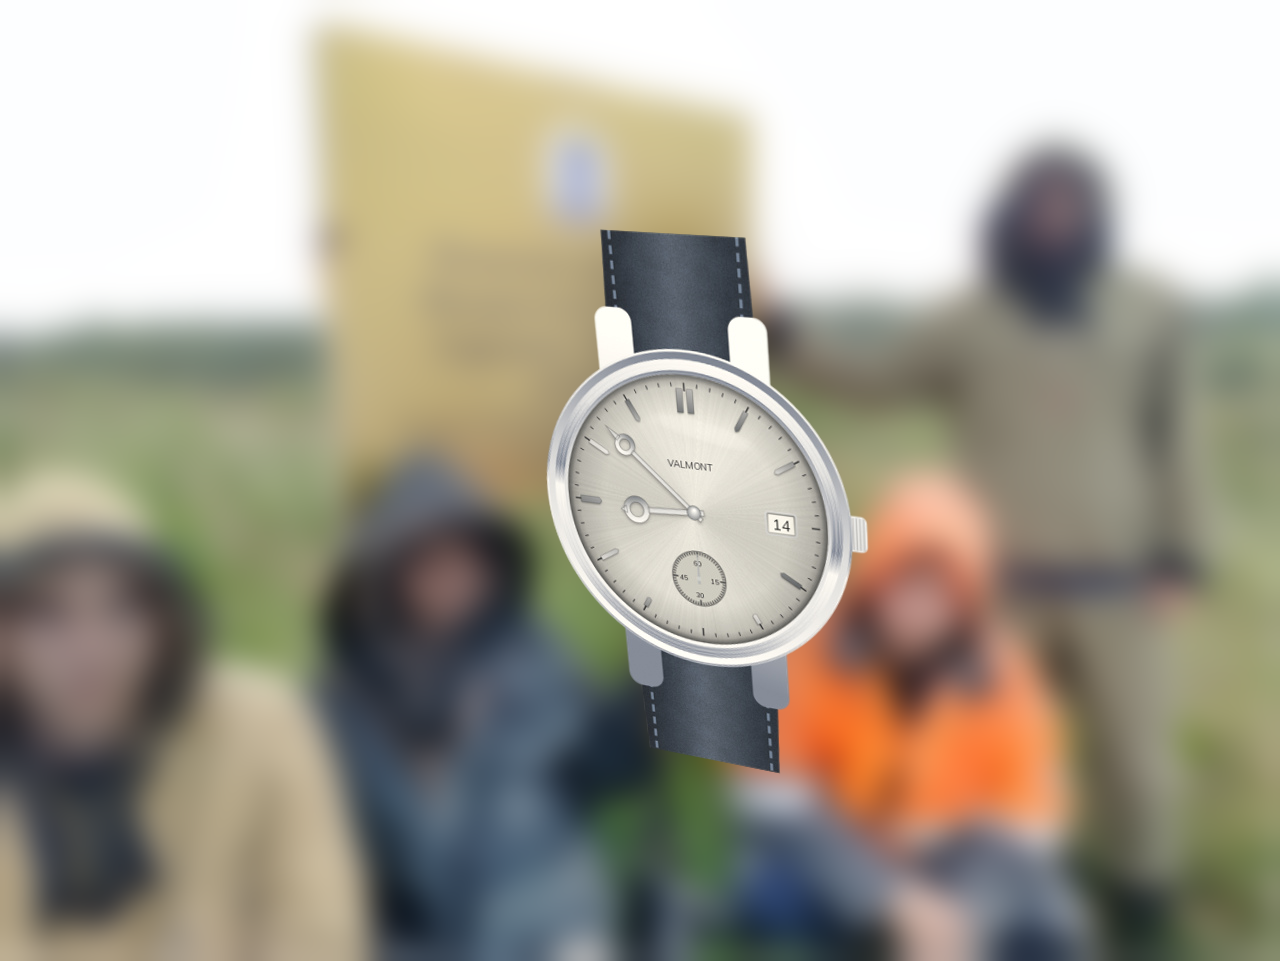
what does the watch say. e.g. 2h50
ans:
8h52
